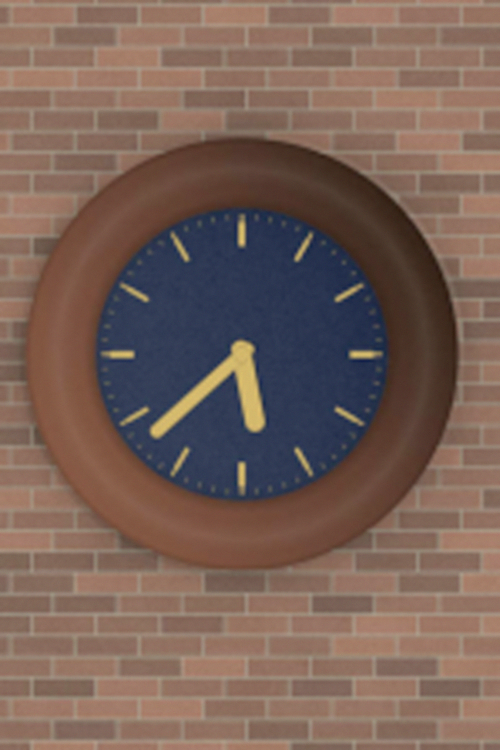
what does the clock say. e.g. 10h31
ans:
5h38
